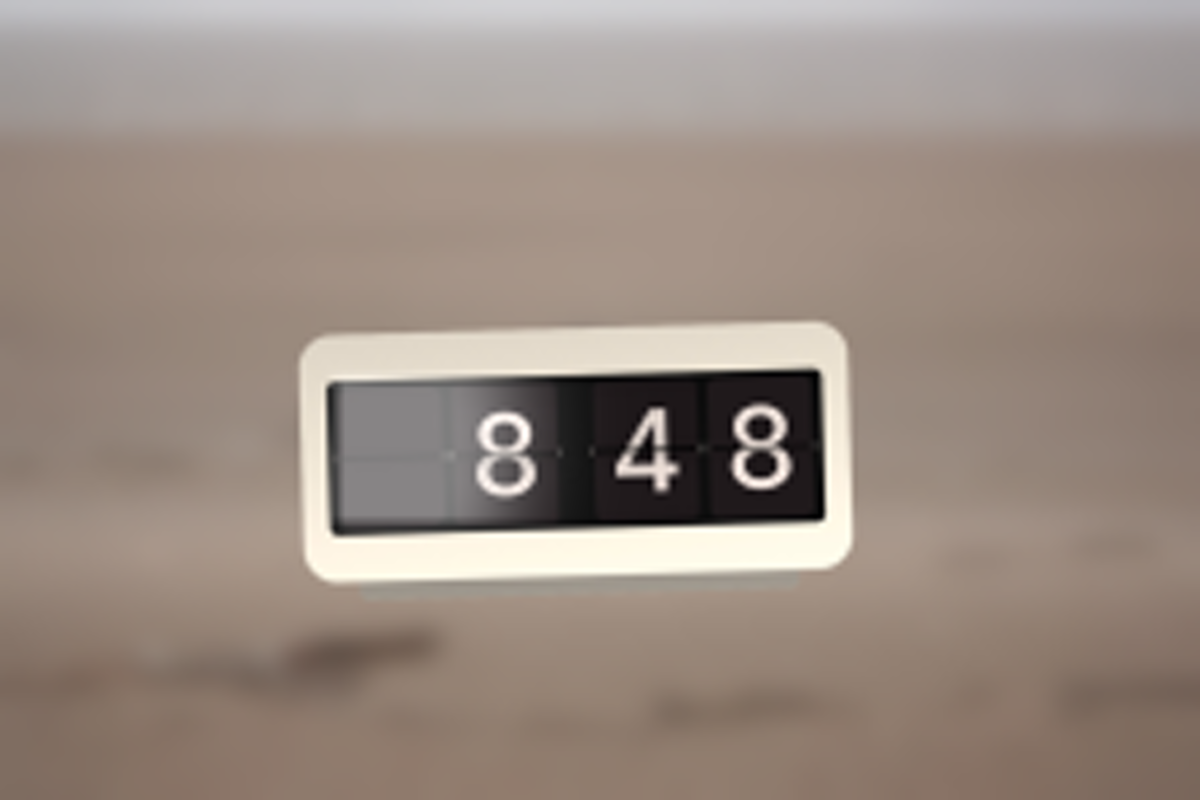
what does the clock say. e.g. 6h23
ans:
8h48
